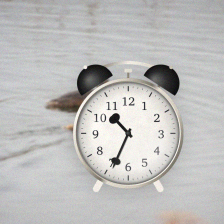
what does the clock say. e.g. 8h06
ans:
10h34
